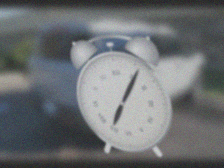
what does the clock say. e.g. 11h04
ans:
7h06
